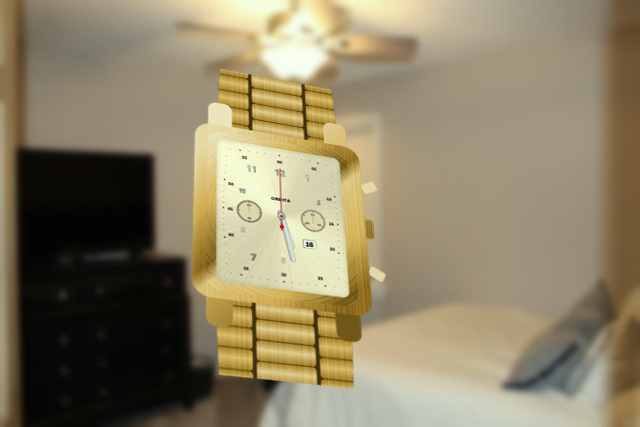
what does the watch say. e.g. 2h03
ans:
5h28
